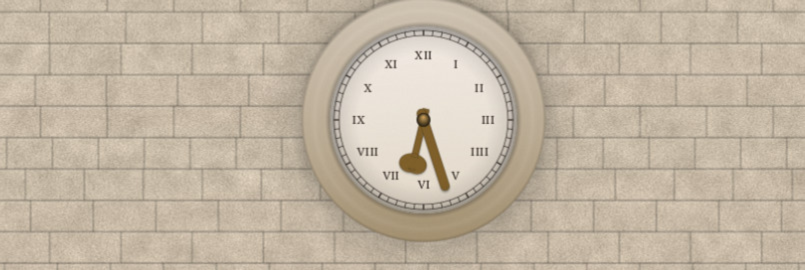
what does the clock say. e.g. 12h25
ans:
6h27
